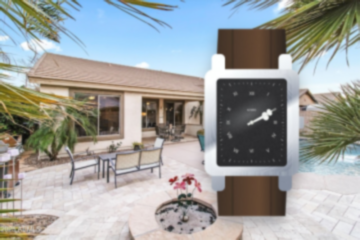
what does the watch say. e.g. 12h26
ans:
2h10
